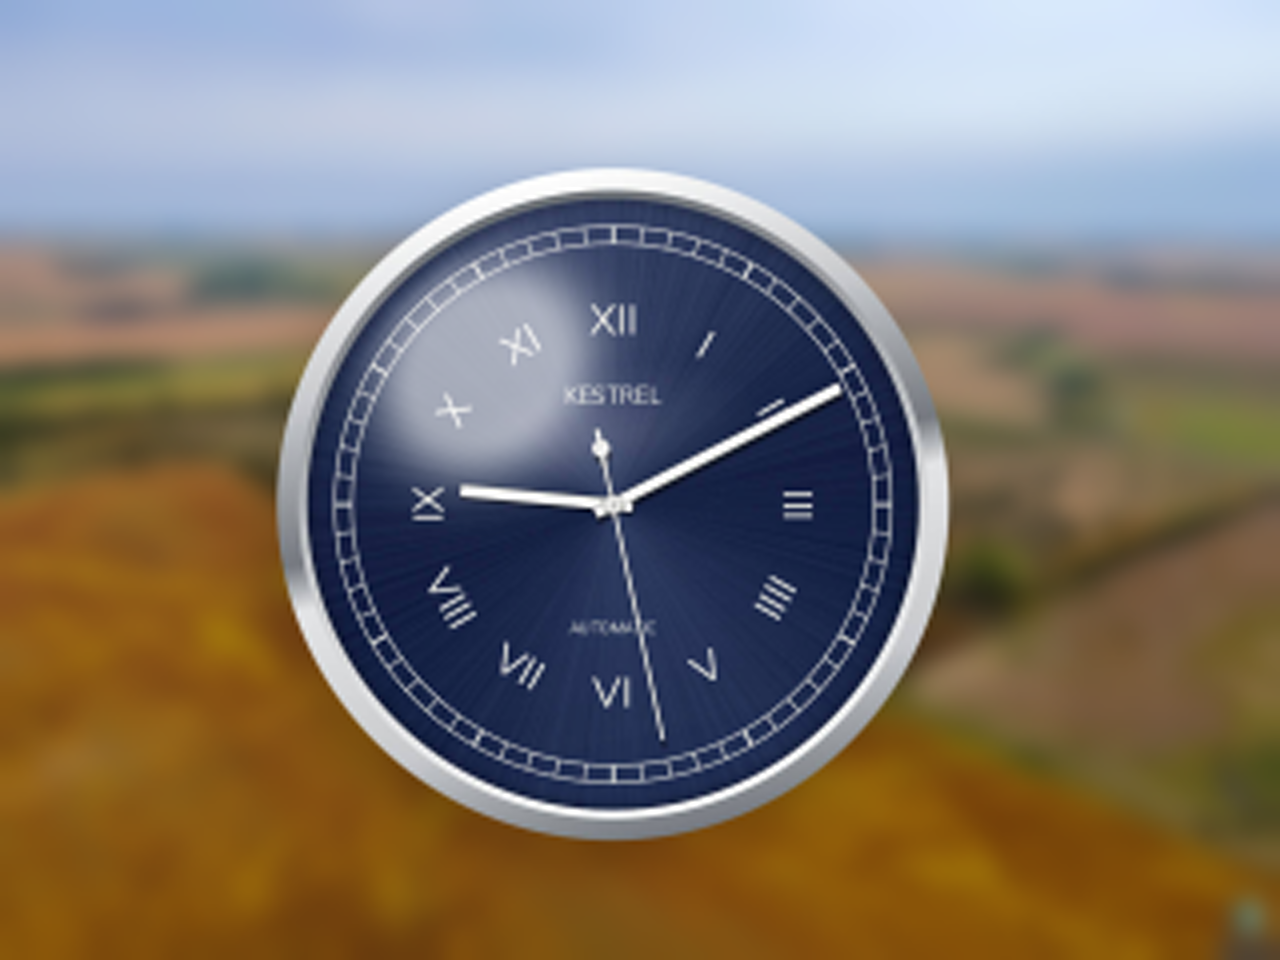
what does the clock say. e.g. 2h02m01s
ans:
9h10m28s
